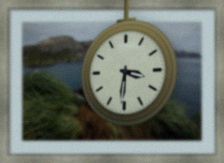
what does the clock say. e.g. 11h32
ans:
3h31
